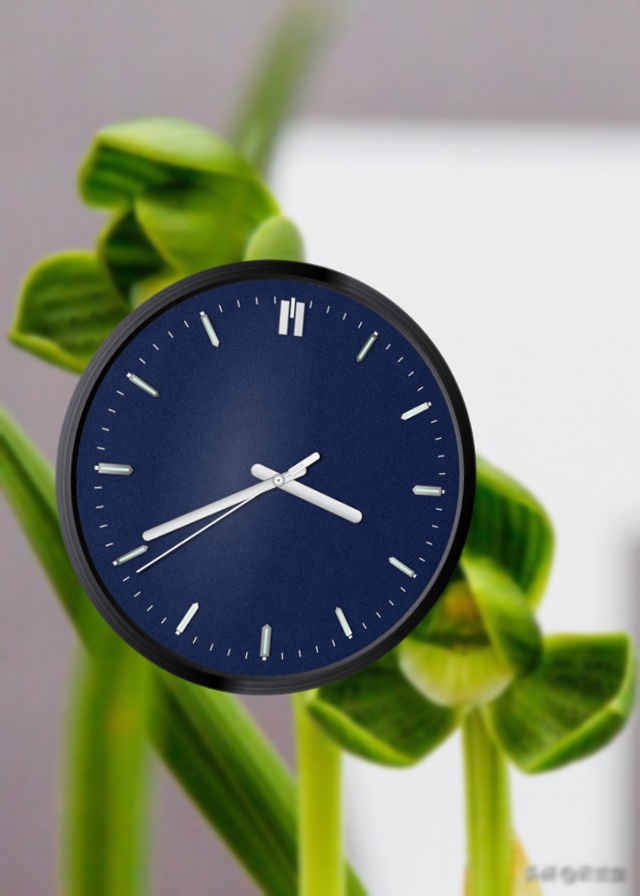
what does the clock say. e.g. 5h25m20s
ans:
3h40m39s
